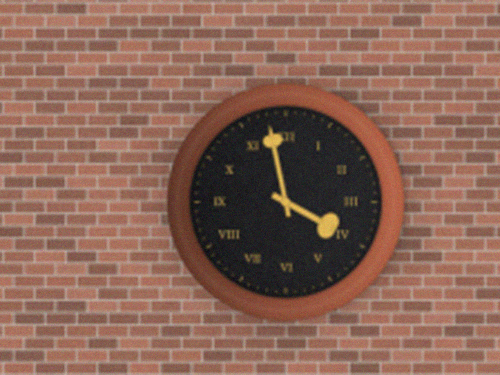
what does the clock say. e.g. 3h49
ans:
3h58
